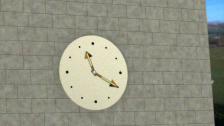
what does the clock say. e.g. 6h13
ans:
11h20
